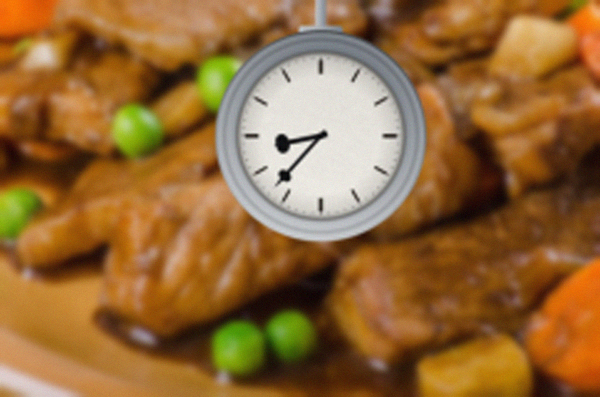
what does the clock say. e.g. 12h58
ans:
8h37
